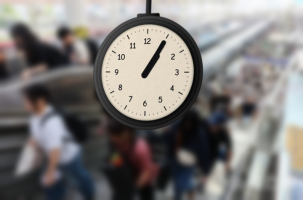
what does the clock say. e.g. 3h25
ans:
1h05
